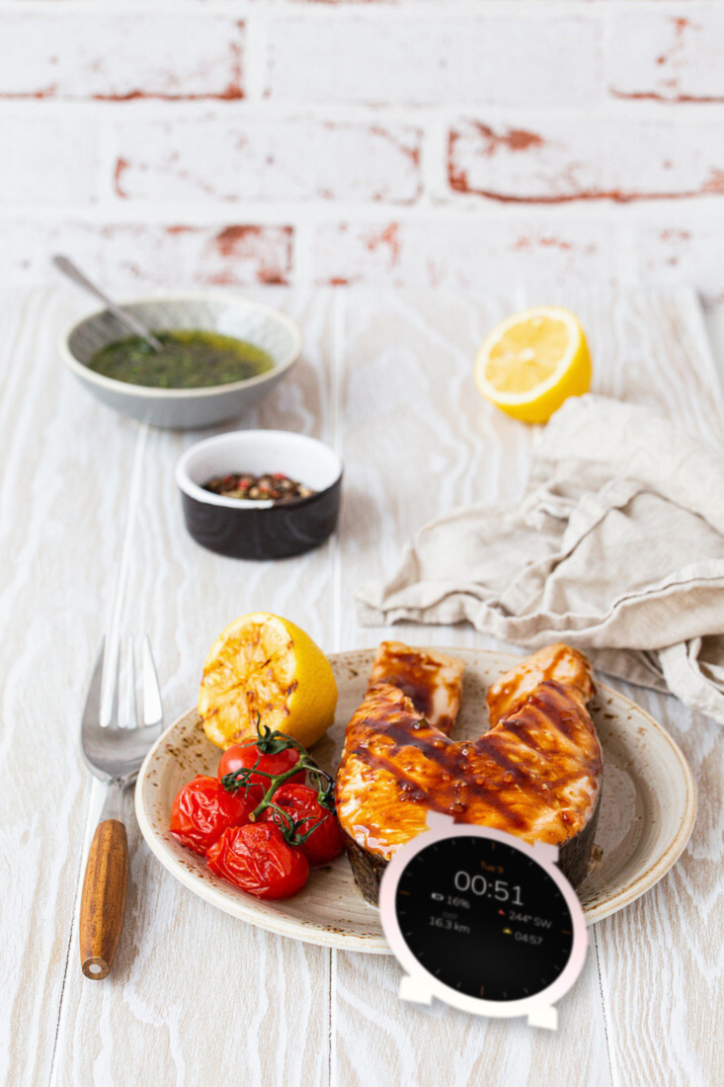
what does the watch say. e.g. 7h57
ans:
0h51
